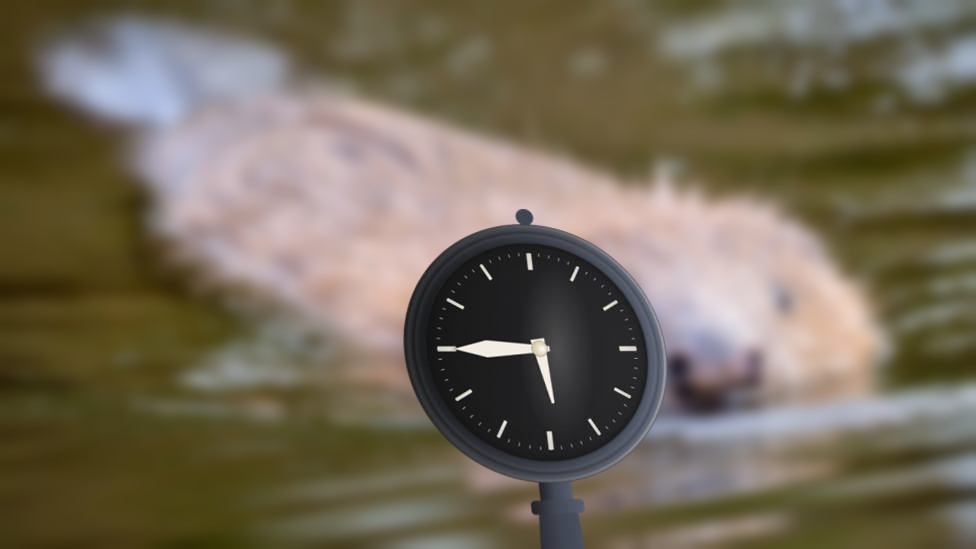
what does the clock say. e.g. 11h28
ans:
5h45
